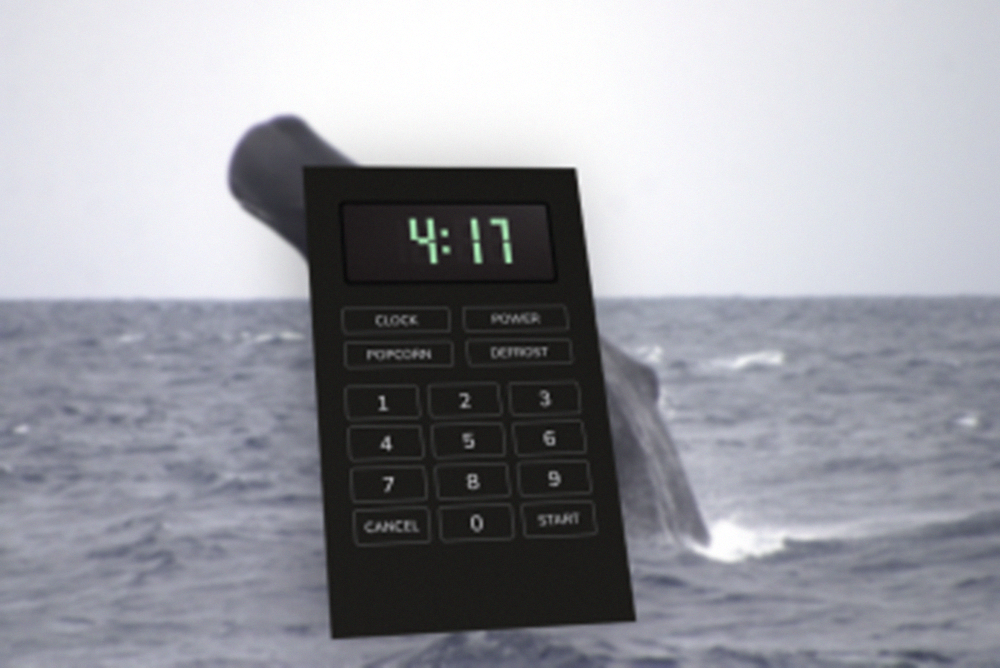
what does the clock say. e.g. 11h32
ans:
4h17
